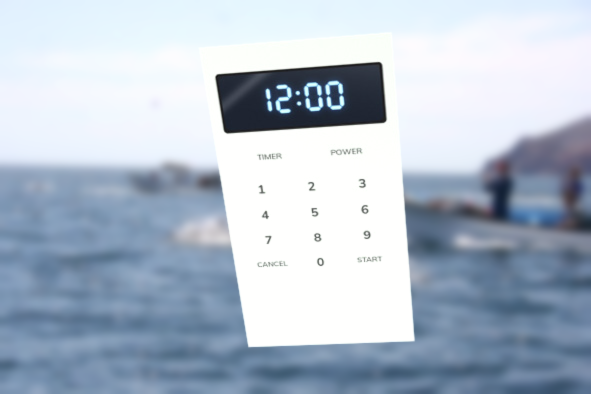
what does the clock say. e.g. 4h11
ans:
12h00
